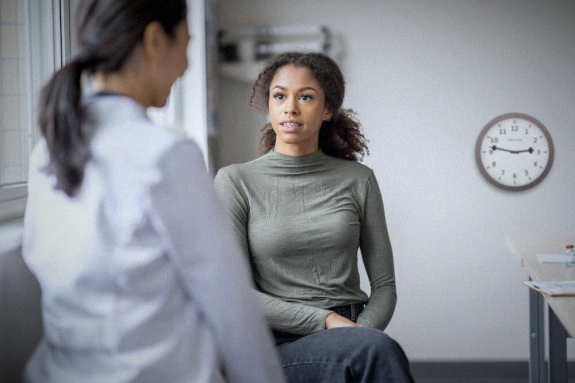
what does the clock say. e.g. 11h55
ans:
2h47
